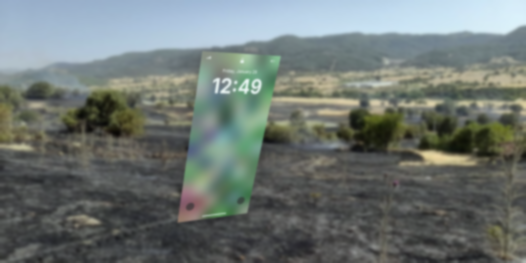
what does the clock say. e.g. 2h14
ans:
12h49
